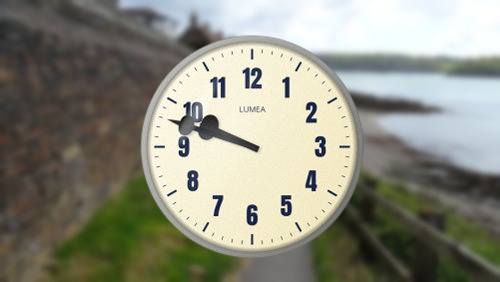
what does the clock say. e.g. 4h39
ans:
9h48
